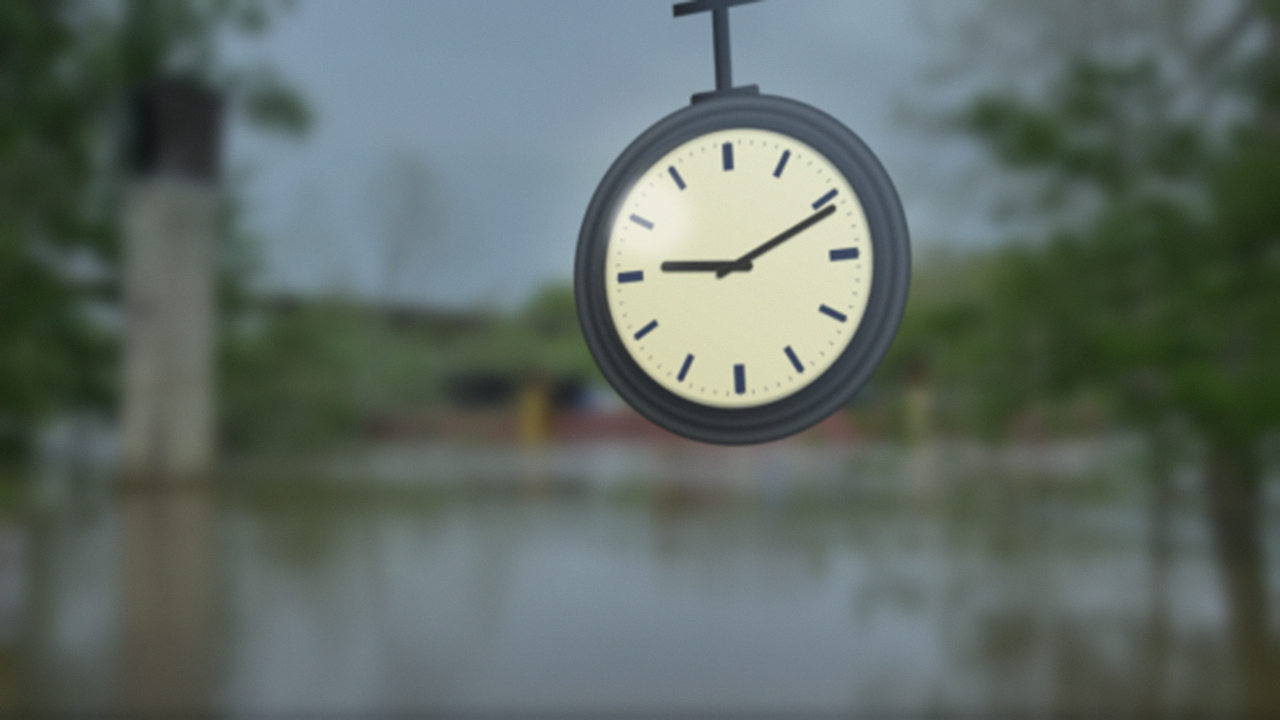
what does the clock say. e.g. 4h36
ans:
9h11
